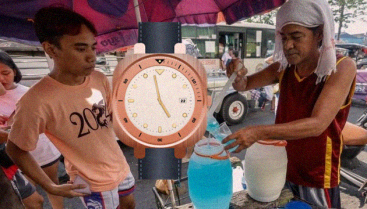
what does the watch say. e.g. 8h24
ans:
4h58
